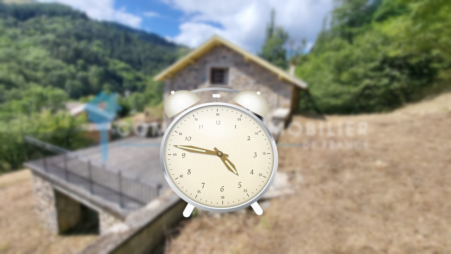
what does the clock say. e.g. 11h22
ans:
4h47
